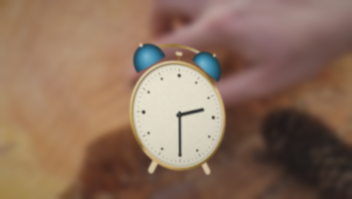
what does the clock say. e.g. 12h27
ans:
2h30
